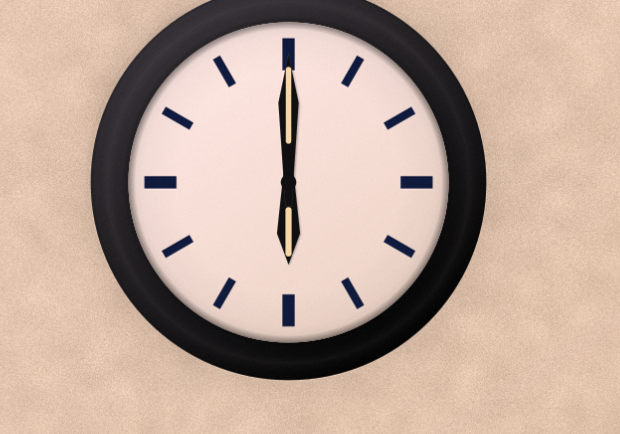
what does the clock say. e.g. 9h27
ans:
6h00
